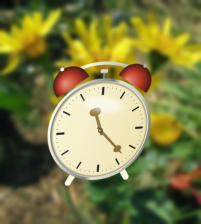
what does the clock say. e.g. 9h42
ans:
11h23
